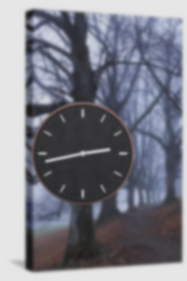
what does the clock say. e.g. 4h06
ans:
2h43
